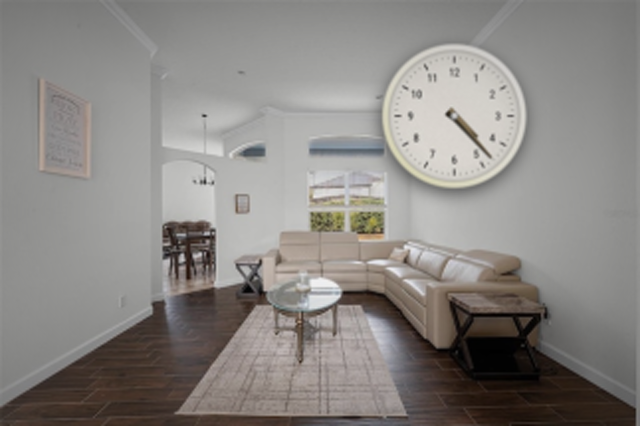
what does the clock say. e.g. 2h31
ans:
4h23
